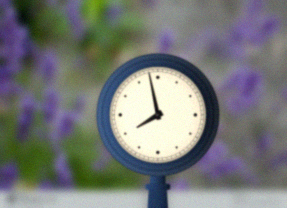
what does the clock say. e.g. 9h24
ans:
7h58
